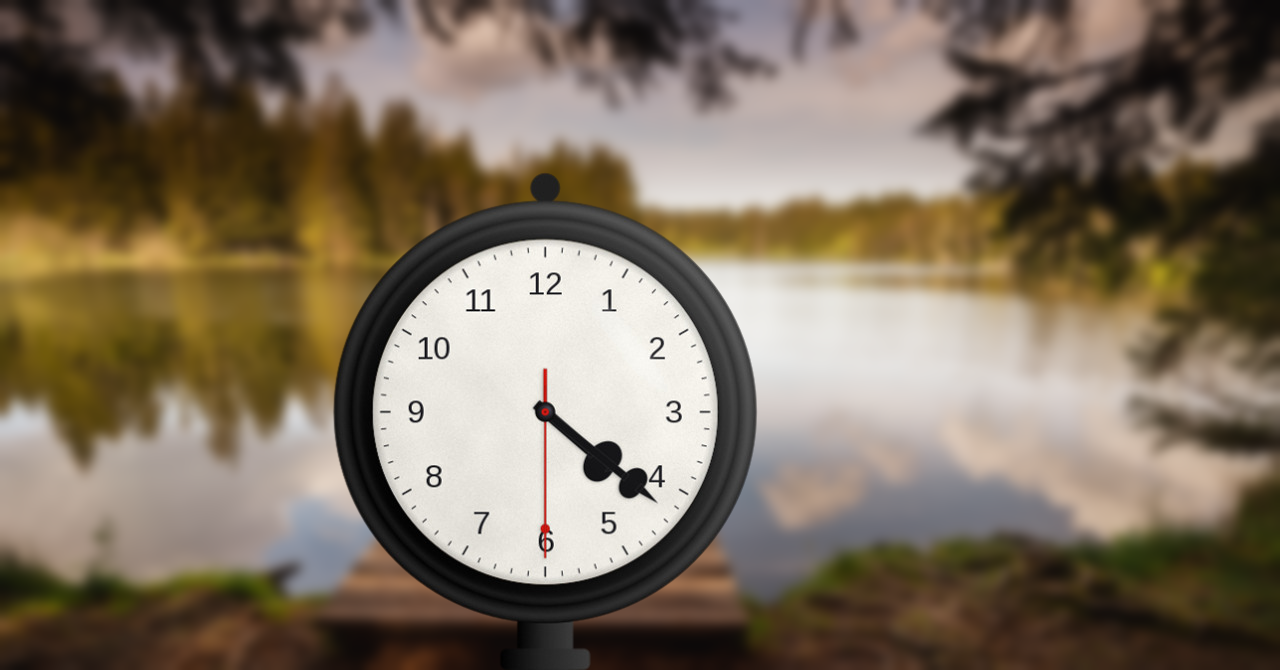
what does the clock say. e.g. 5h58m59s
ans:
4h21m30s
